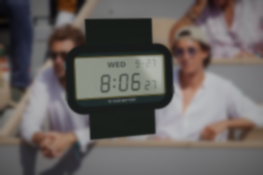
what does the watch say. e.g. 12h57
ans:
8h06
